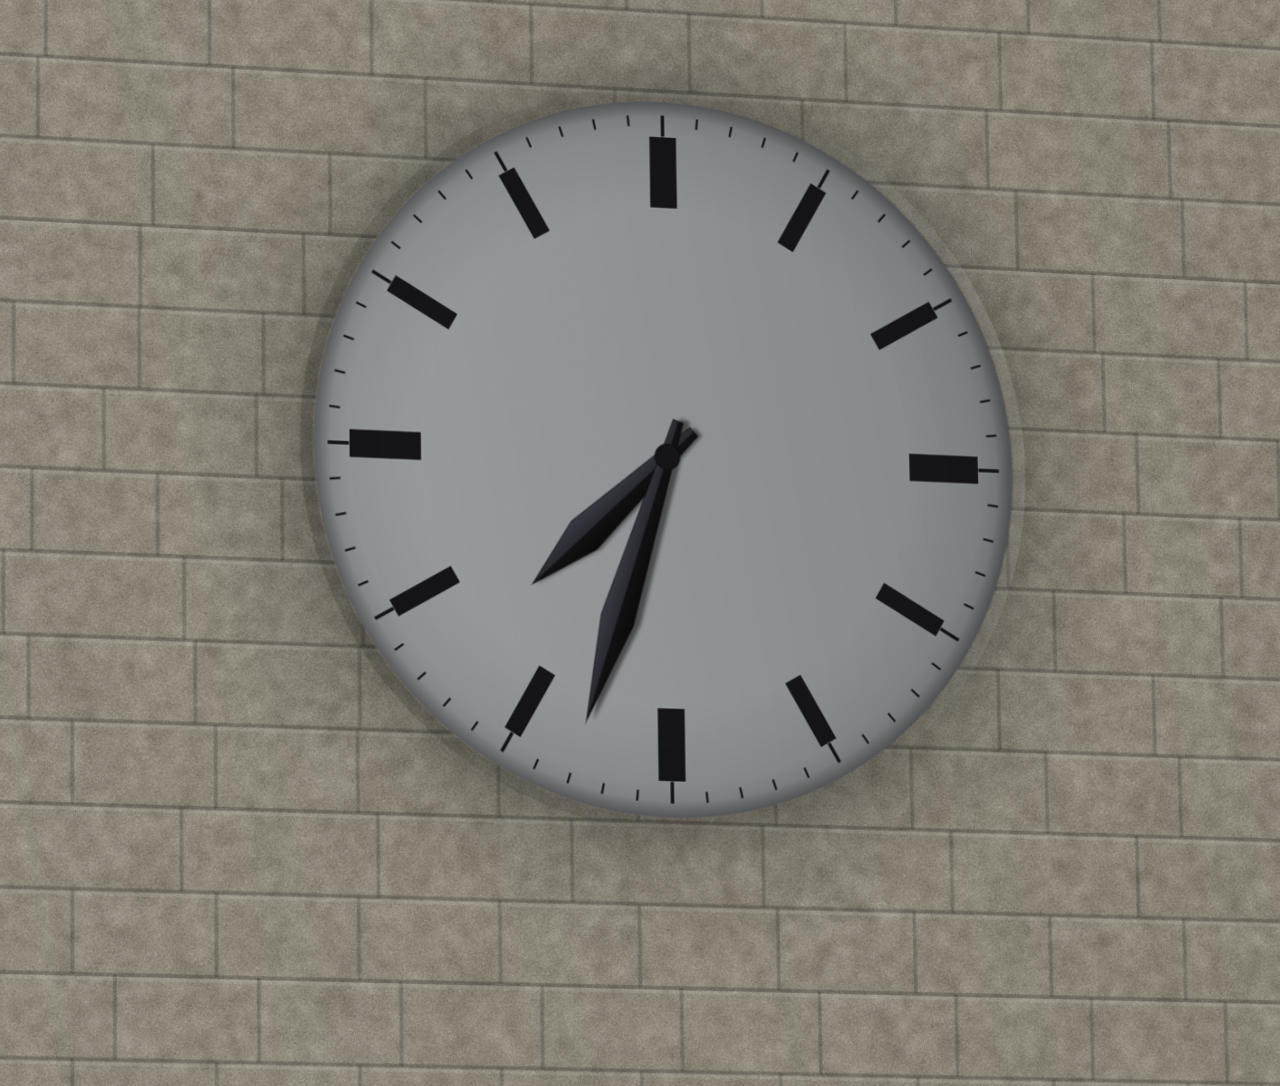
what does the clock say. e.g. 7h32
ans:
7h33
